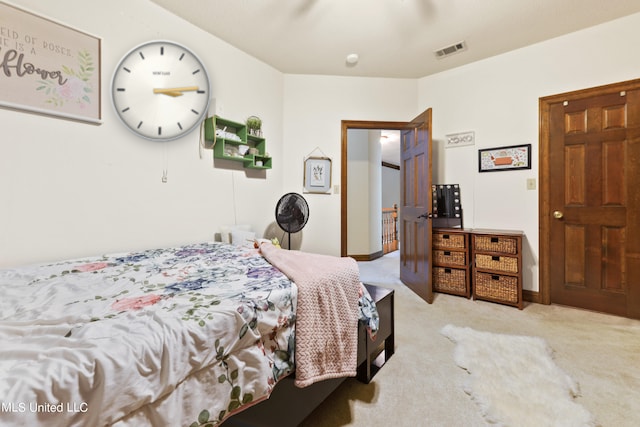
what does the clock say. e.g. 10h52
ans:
3h14
